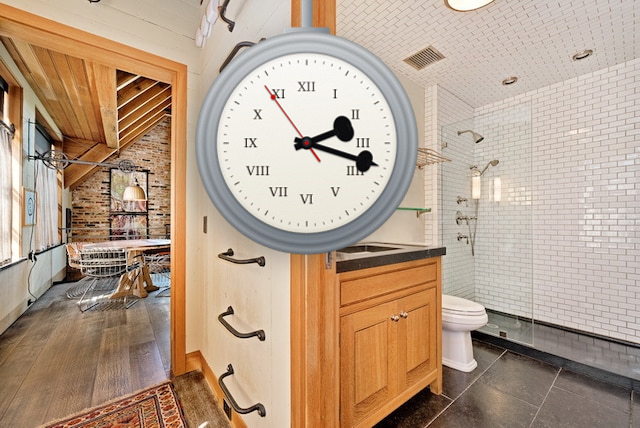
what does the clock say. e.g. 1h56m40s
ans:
2h17m54s
